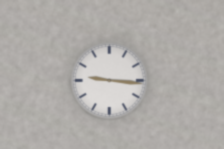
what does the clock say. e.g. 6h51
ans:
9h16
